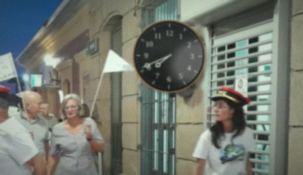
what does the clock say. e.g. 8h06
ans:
7h41
